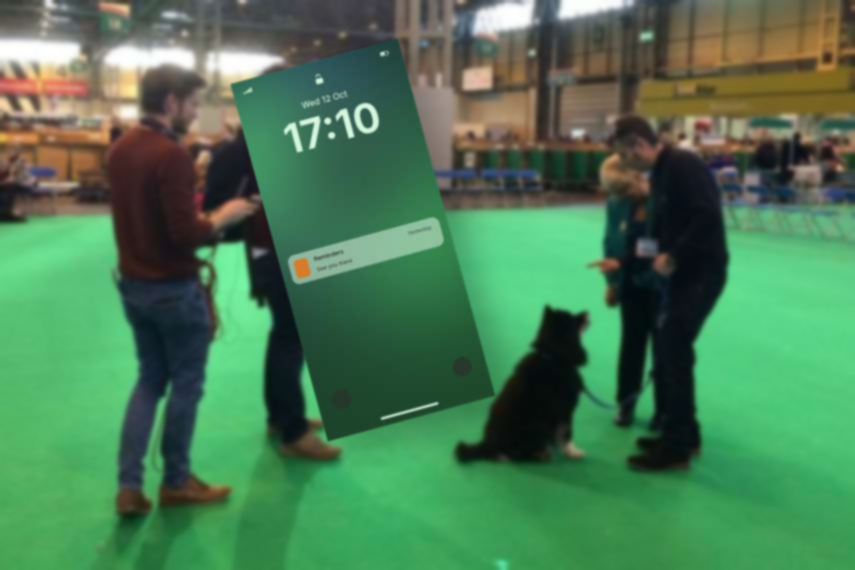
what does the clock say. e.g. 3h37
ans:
17h10
